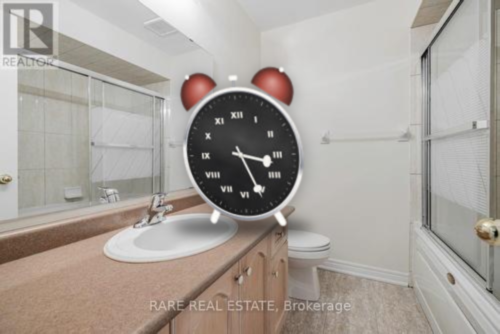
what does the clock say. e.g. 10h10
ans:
3h26
